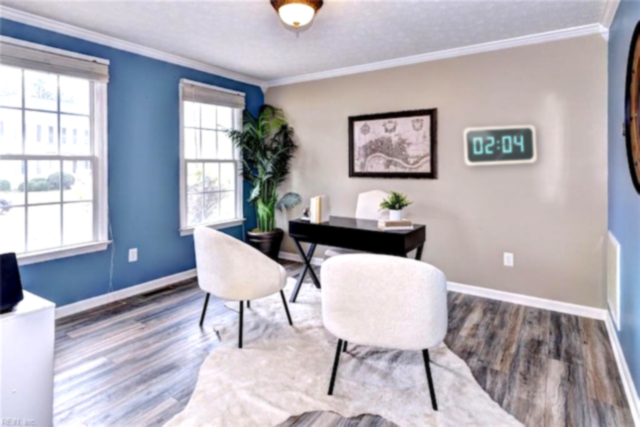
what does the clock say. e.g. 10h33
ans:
2h04
